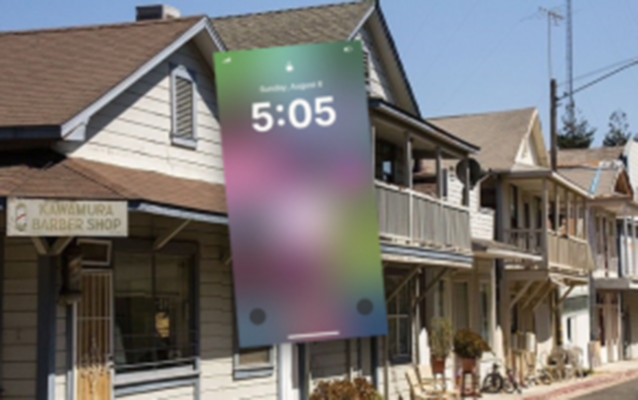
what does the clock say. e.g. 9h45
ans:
5h05
